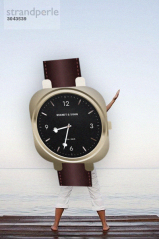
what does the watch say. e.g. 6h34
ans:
8h33
